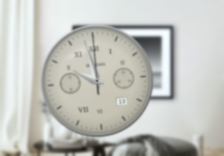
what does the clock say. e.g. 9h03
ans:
9h58
